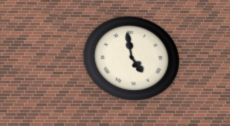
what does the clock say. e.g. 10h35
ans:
4h59
